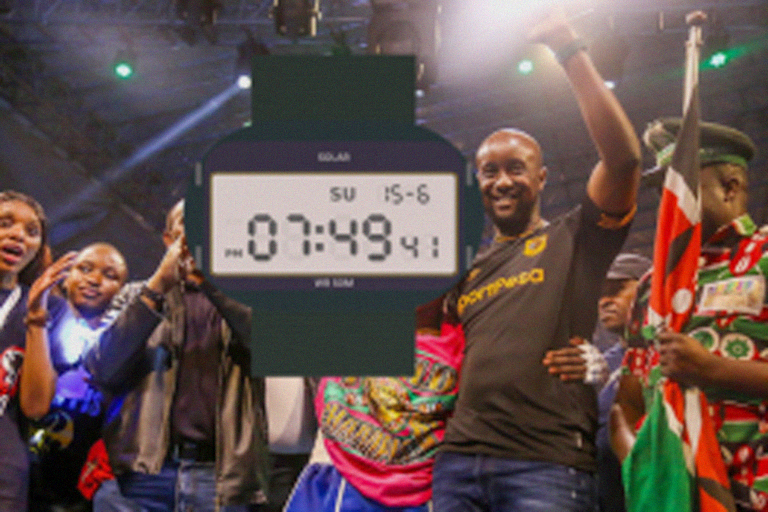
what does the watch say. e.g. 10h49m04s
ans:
7h49m41s
